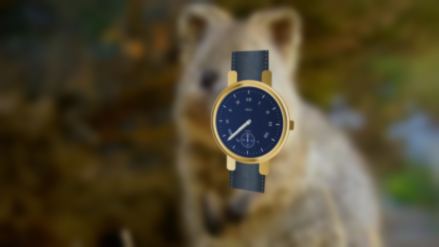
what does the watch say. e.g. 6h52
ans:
7h38
